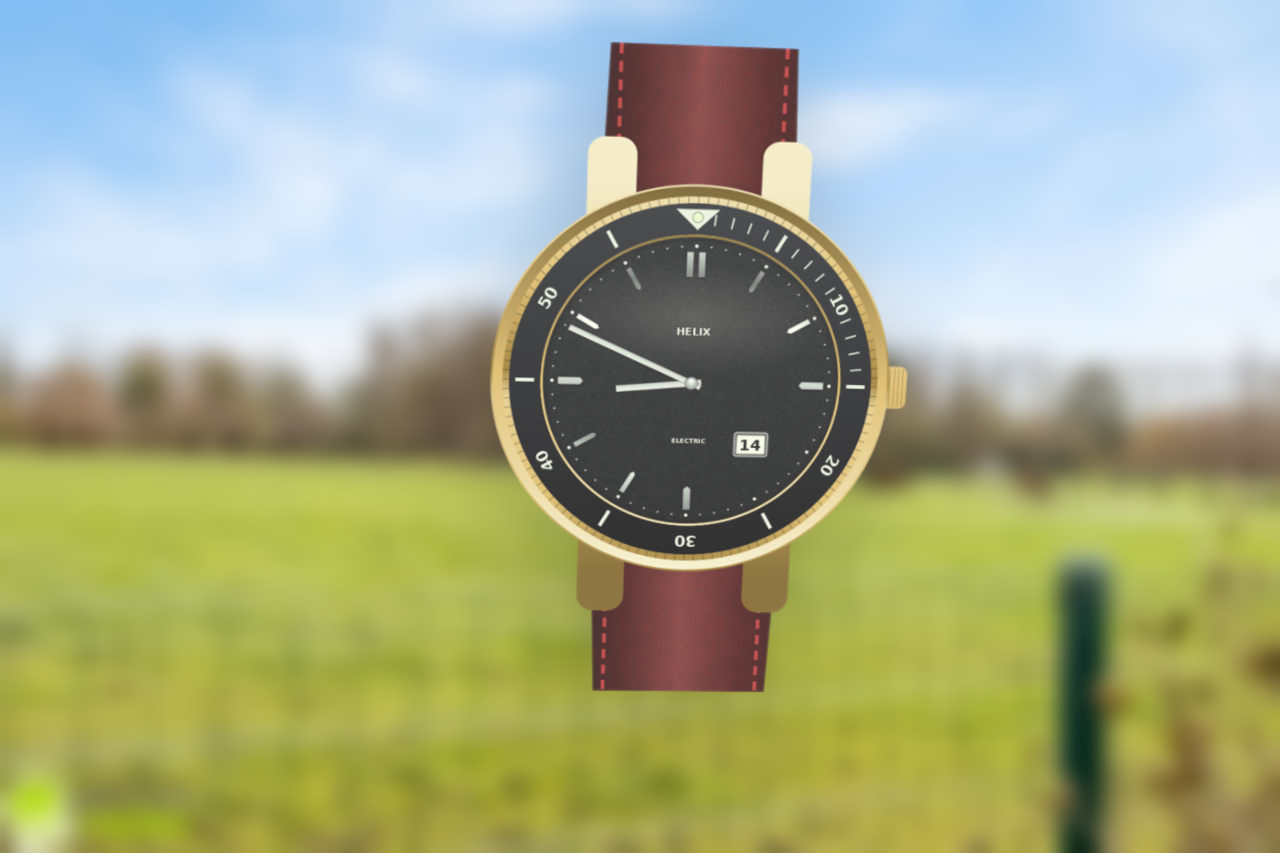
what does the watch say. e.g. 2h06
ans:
8h49
